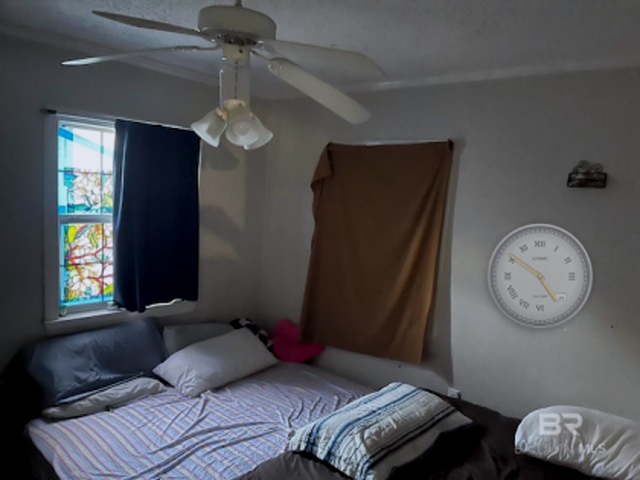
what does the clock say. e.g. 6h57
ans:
4h51
